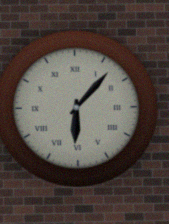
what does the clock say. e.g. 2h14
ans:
6h07
